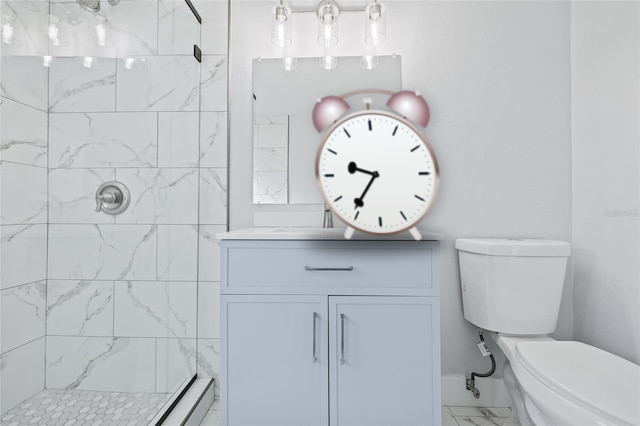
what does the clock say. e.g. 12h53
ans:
9h36
